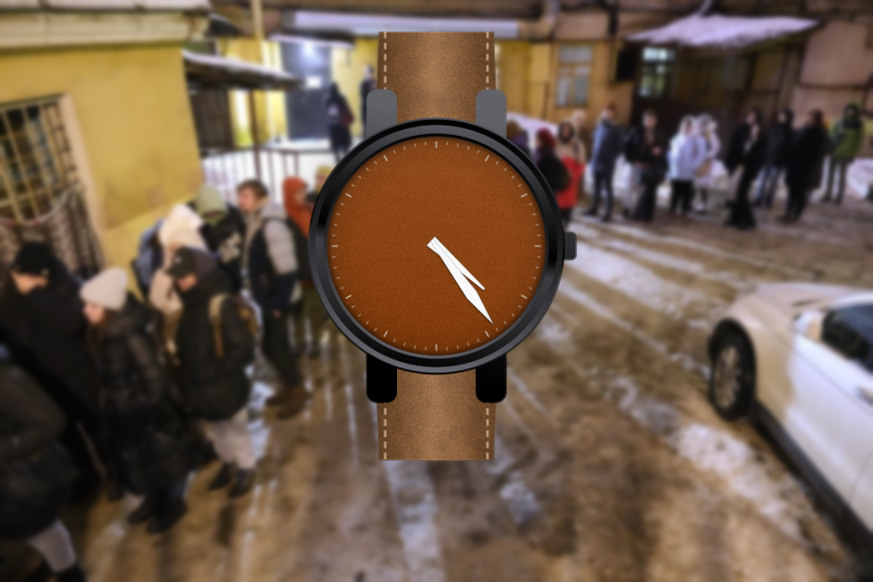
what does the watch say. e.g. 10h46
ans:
4h24
